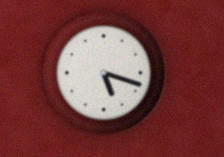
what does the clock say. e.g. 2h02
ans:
5h18
